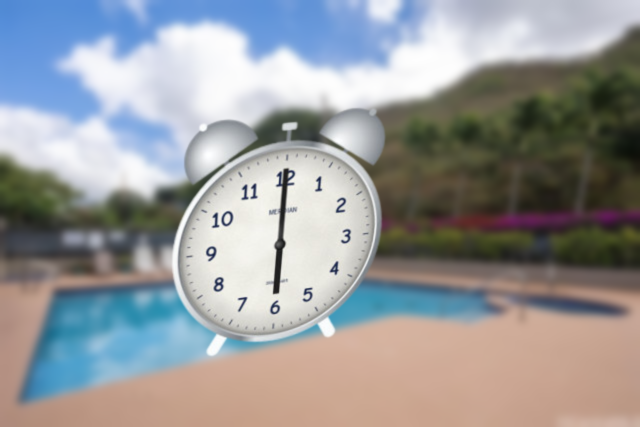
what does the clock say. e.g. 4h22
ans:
6h00
